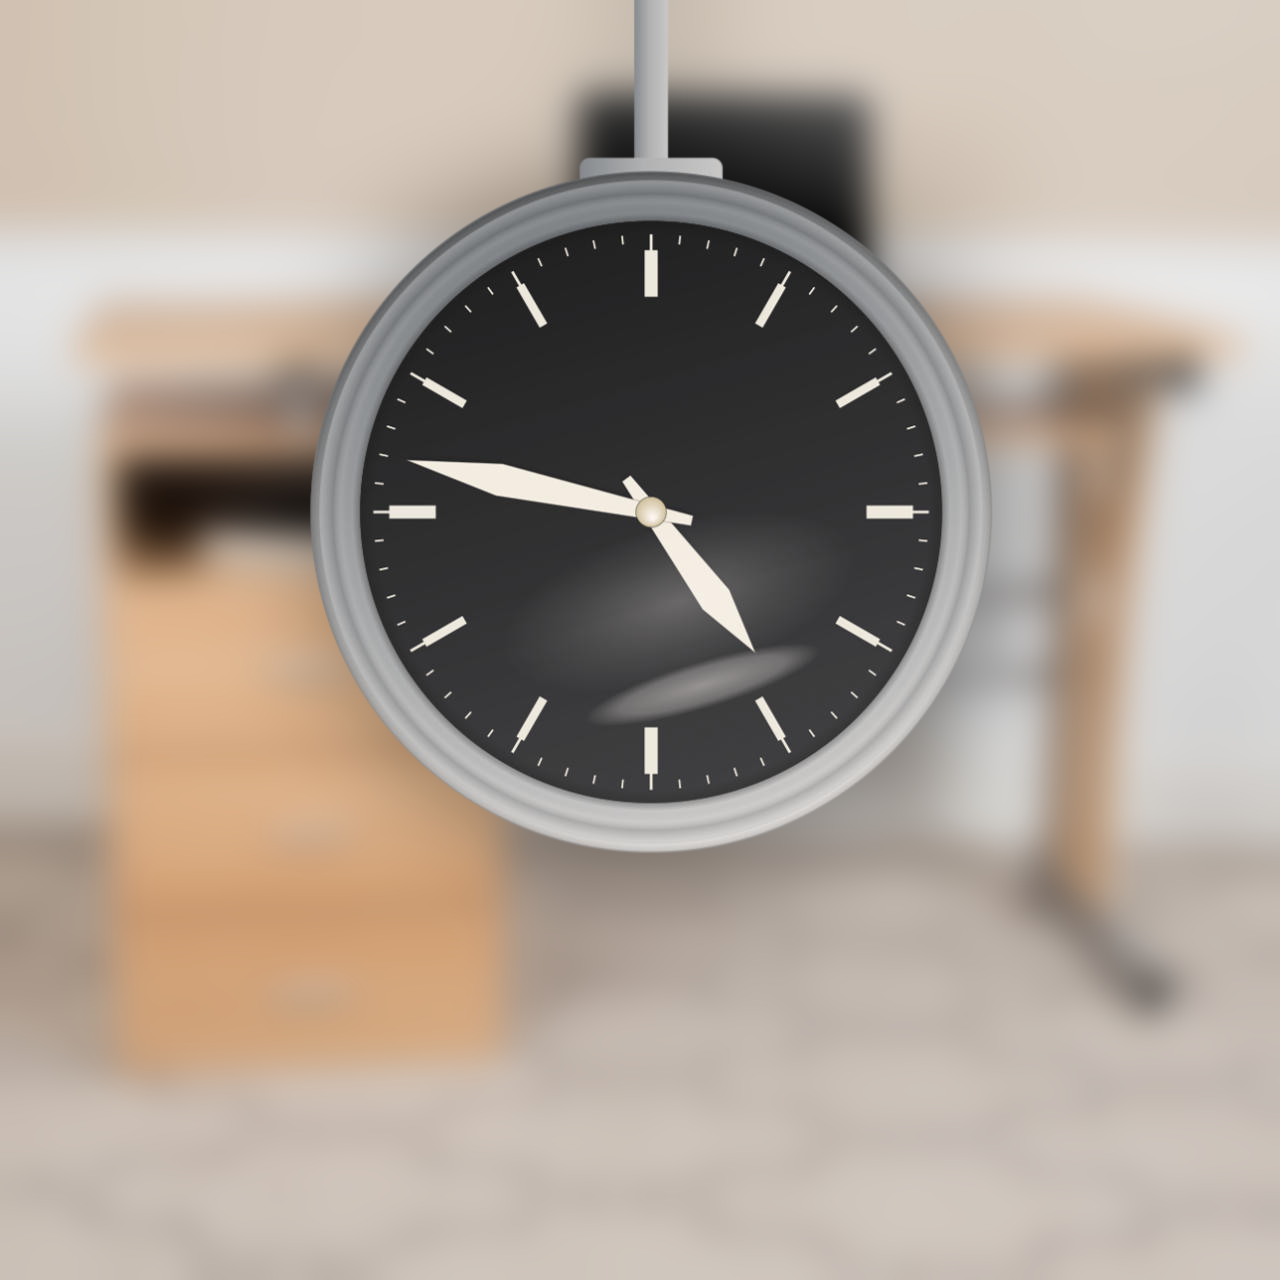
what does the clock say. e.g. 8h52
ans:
4h47
